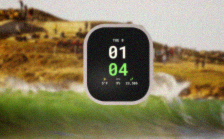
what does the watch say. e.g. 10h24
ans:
1h04
